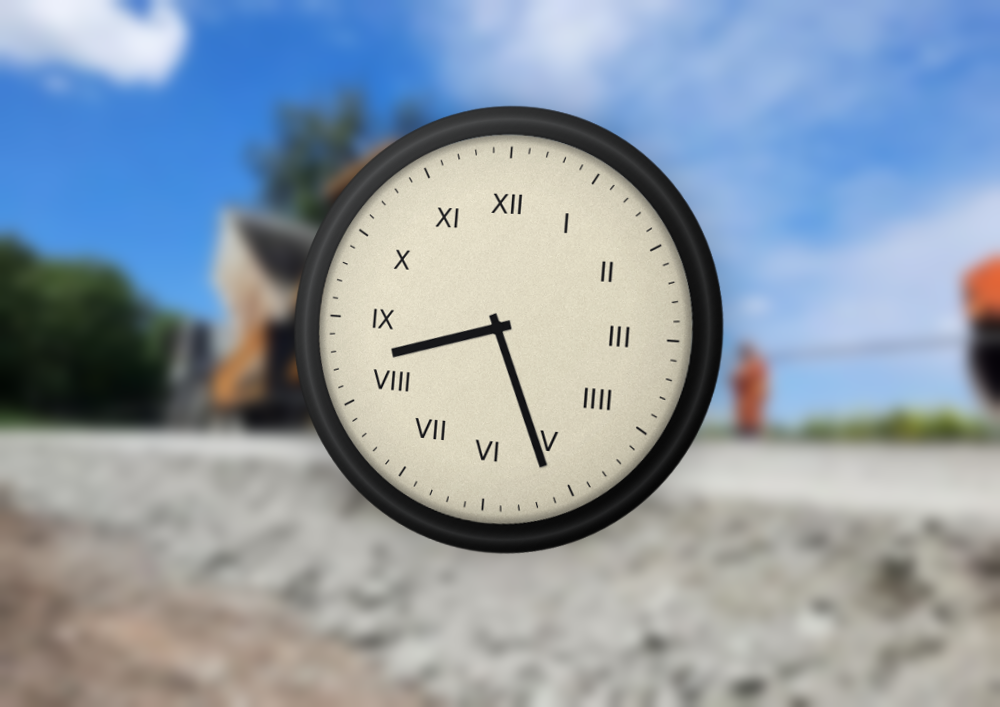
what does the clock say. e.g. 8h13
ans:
8h26
